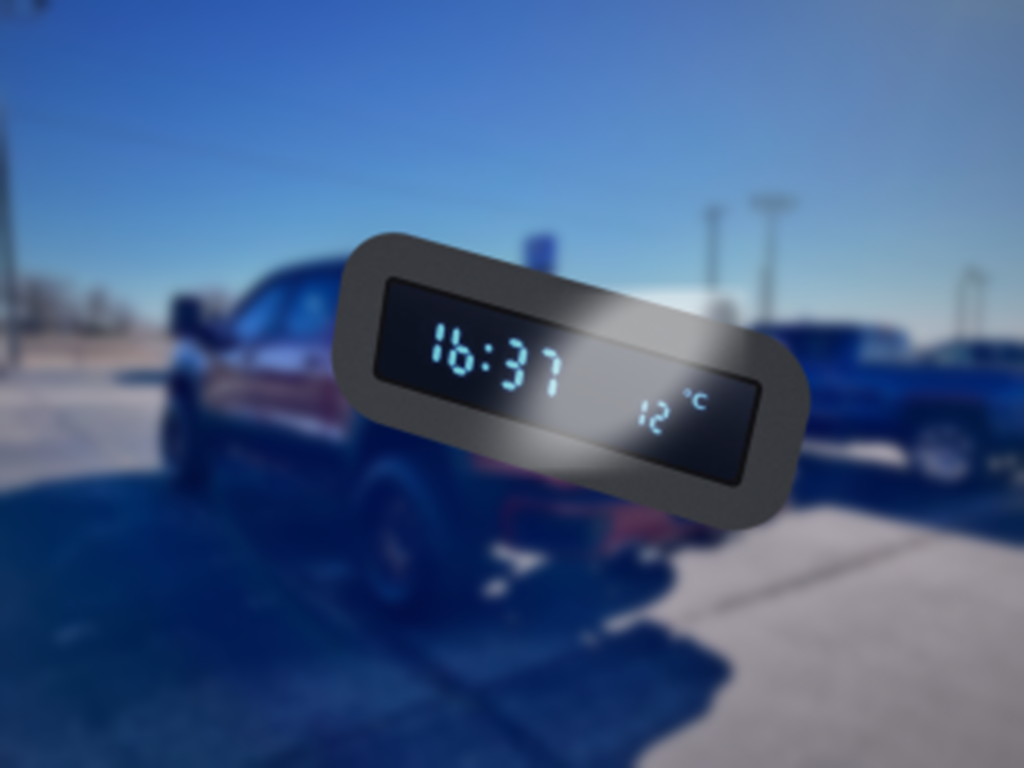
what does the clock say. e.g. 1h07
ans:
16h37
